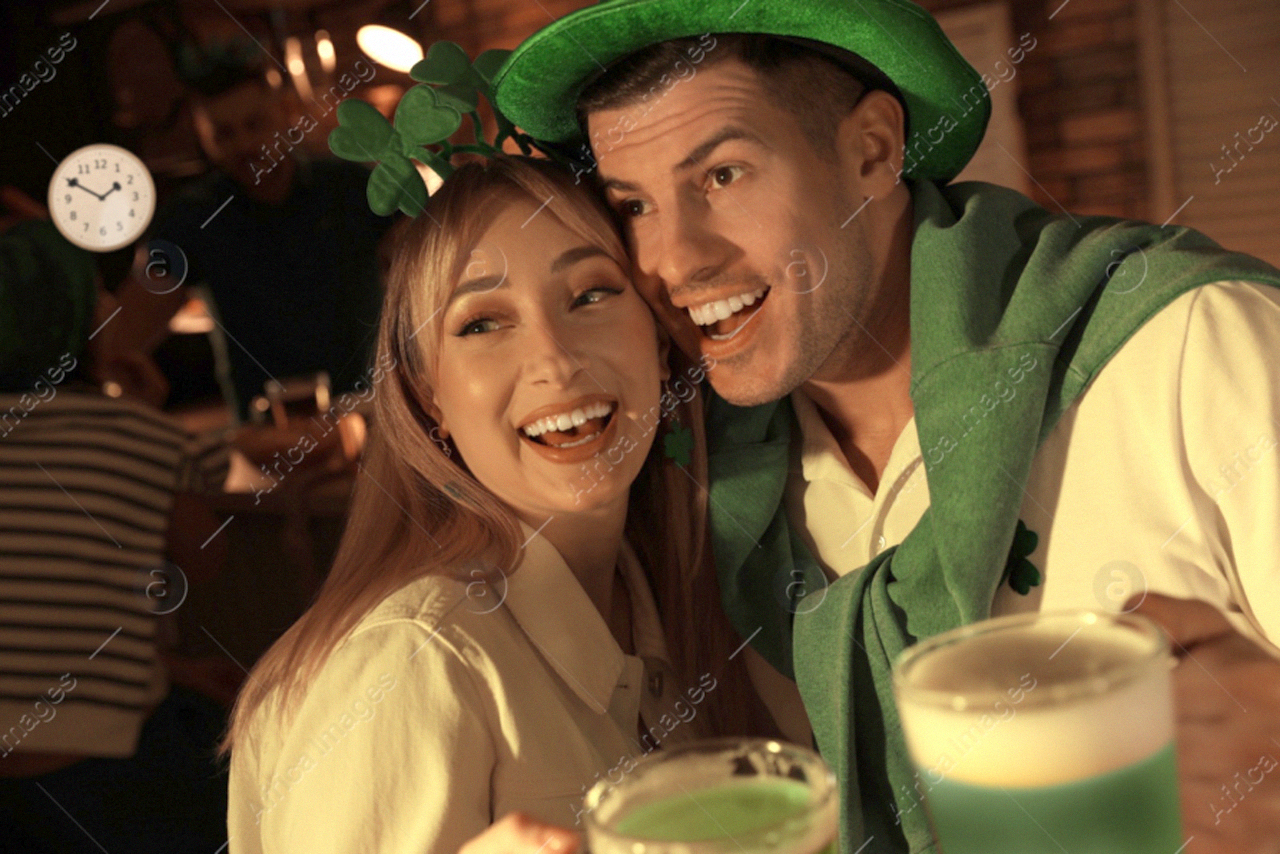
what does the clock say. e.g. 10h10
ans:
1h50
